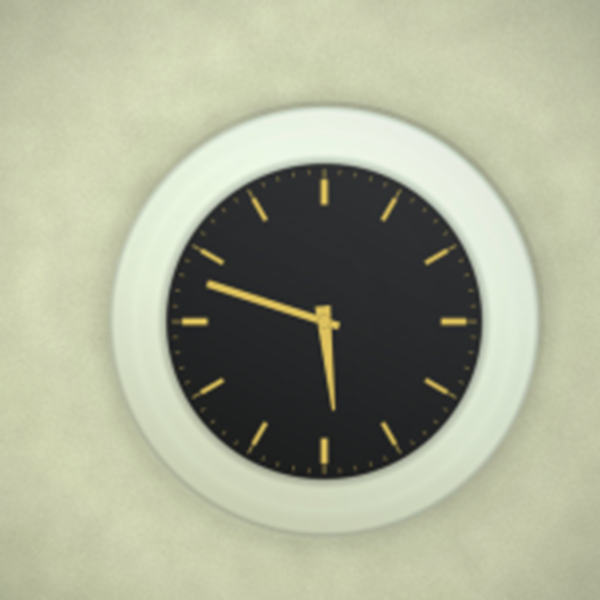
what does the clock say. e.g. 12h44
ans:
5h48
